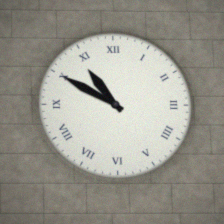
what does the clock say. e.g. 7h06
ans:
10h50
